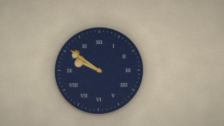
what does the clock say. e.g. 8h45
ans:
9h51
